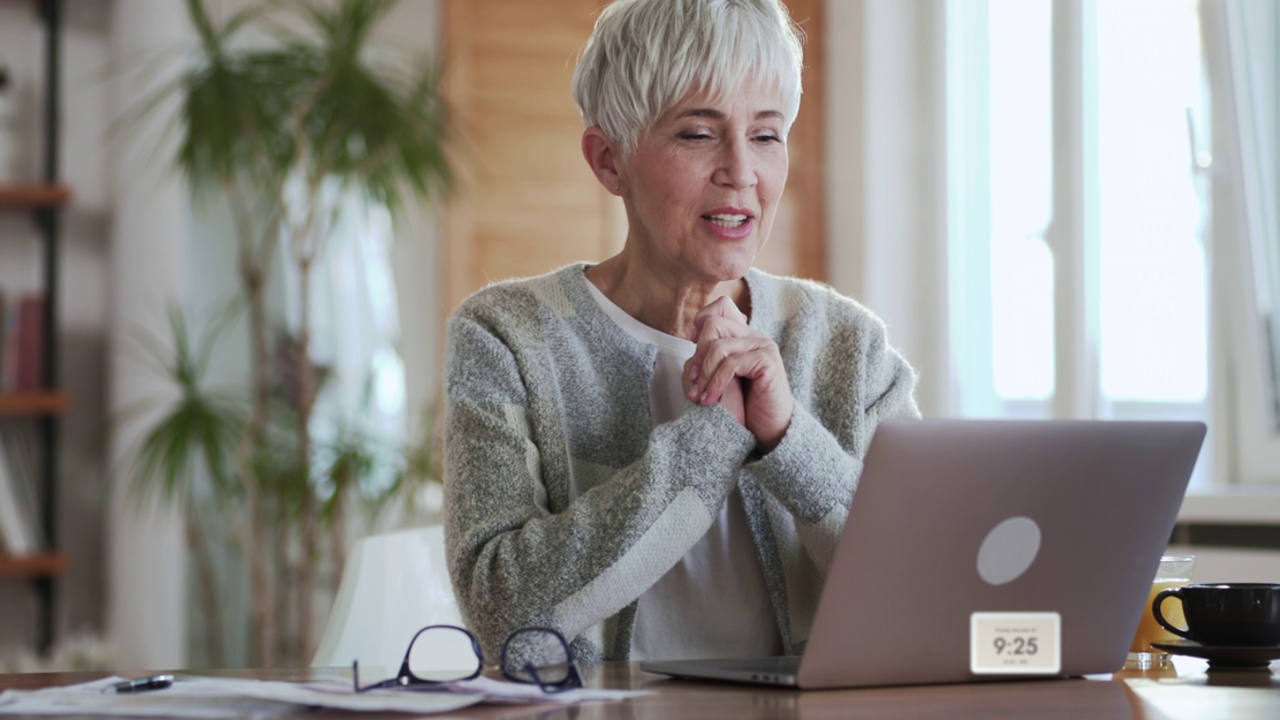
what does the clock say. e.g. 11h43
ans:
9h25
